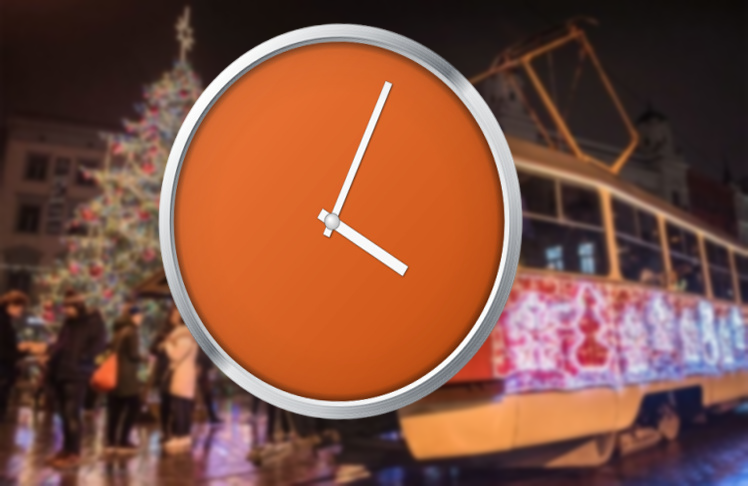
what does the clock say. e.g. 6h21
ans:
4h04
